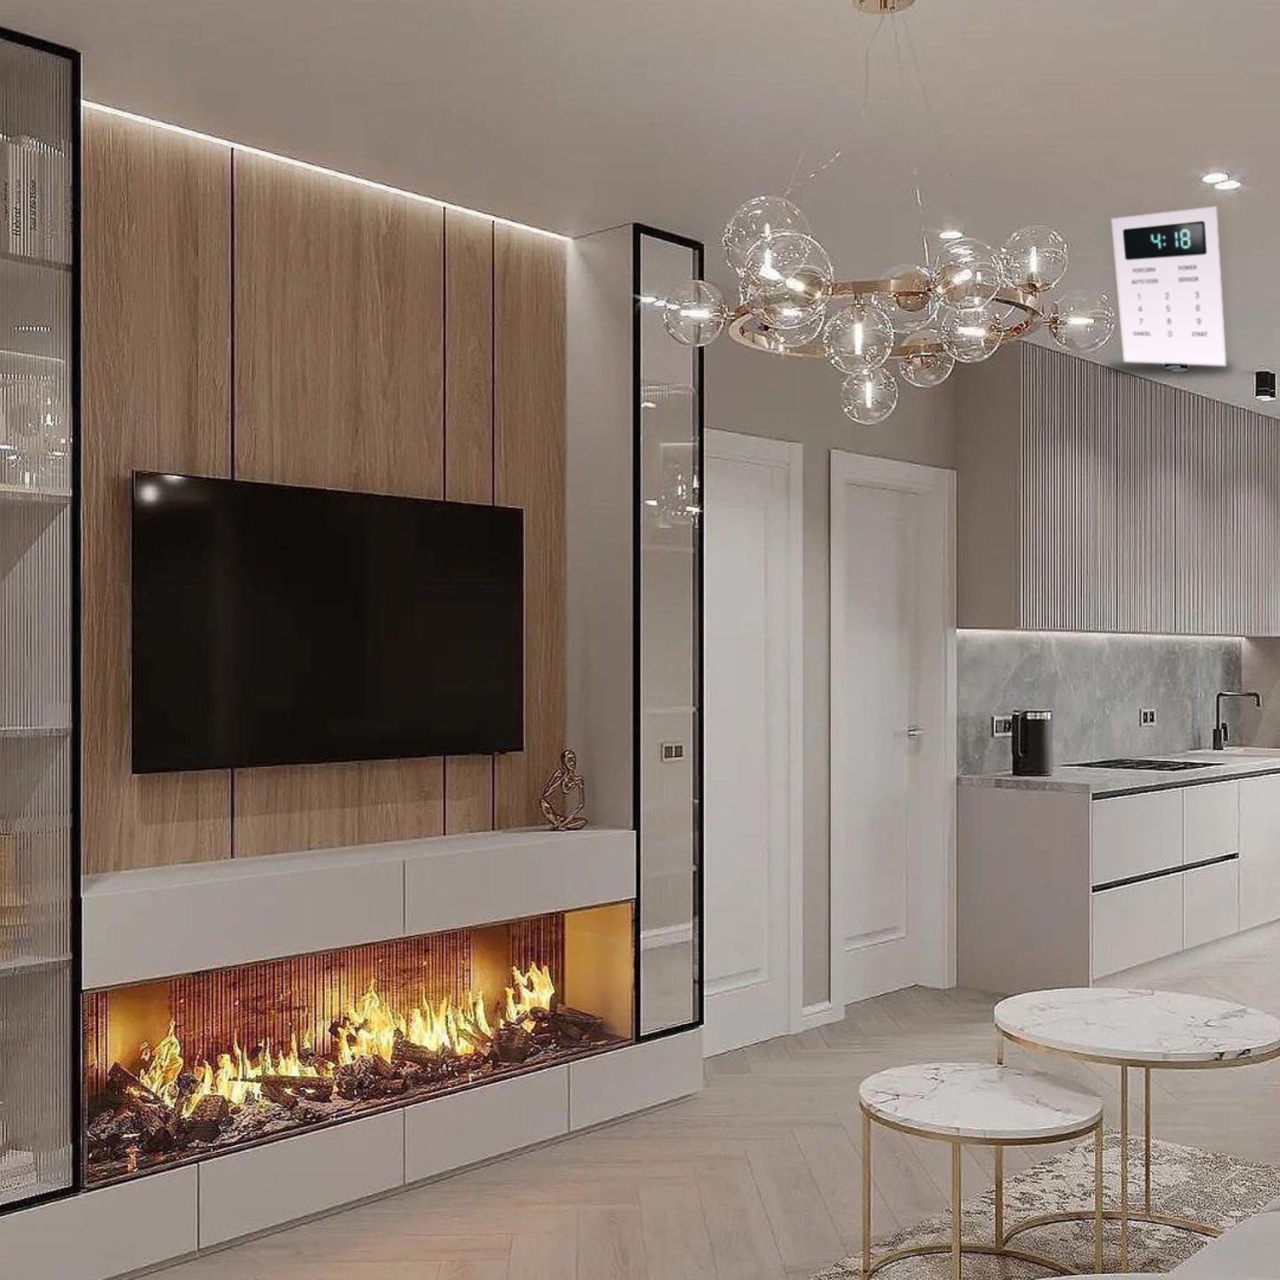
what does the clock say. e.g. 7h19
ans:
4h18
